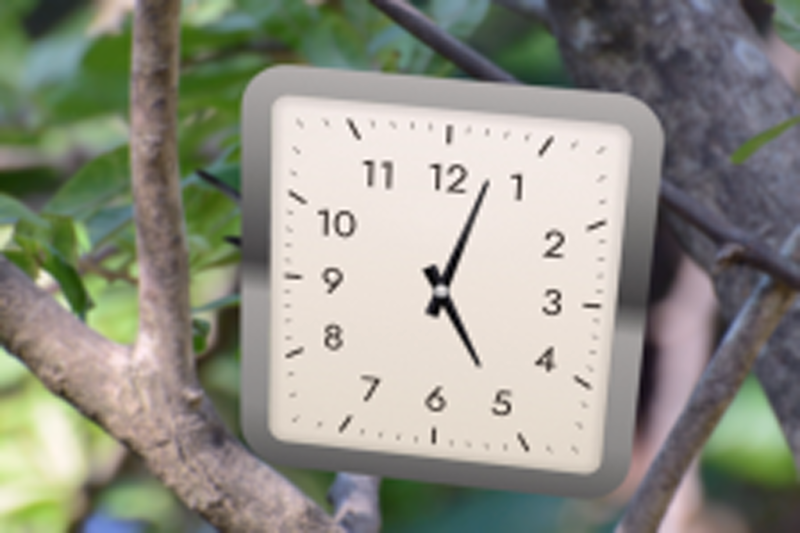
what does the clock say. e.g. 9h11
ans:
5h03
